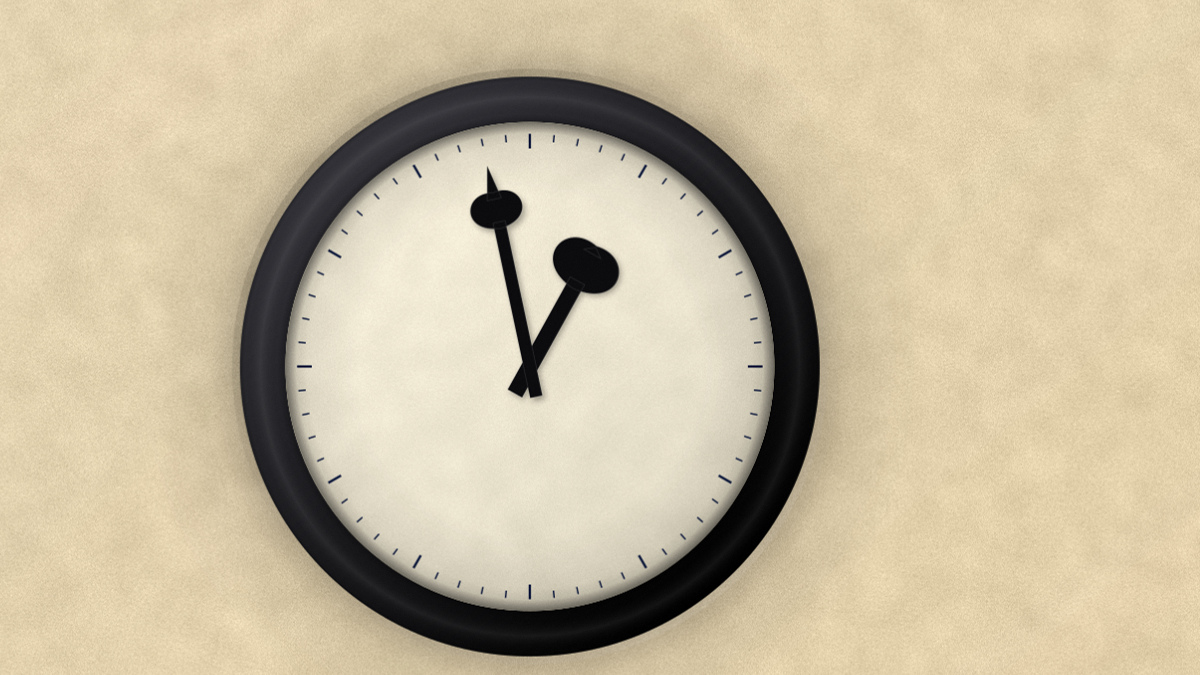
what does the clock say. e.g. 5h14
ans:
12h58
